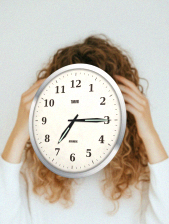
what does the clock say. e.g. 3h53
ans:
7h15
